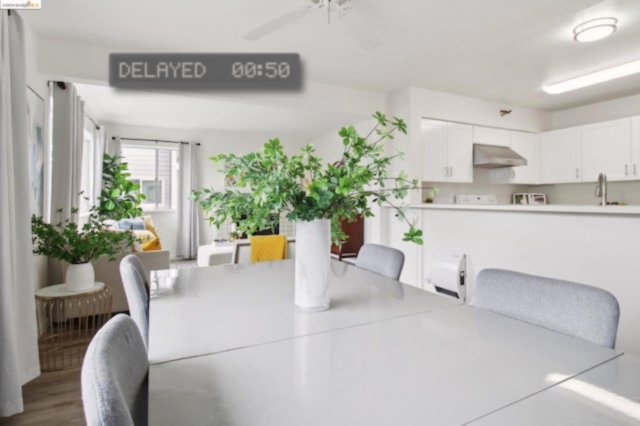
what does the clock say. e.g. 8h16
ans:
0h50
